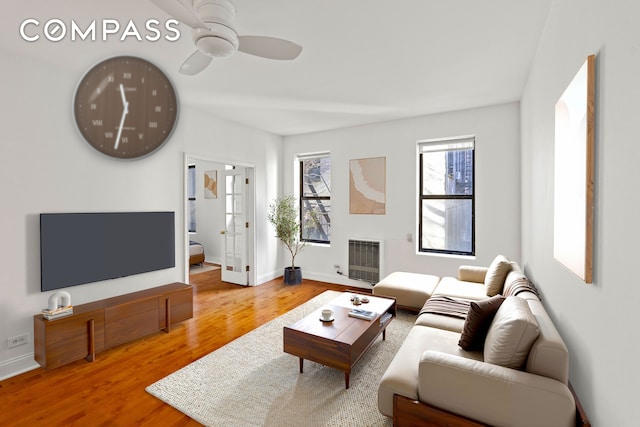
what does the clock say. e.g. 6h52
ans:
11h32
